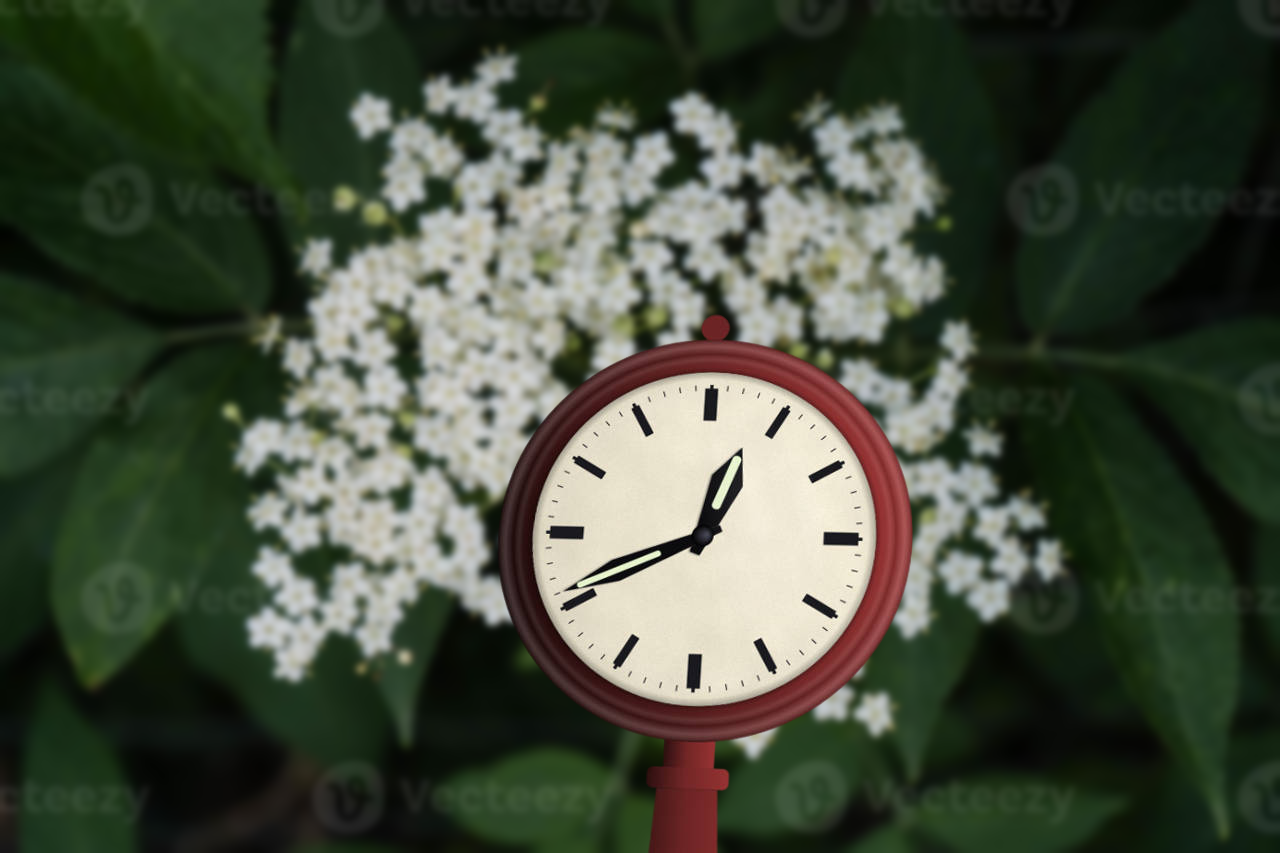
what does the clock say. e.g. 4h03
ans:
12h41
